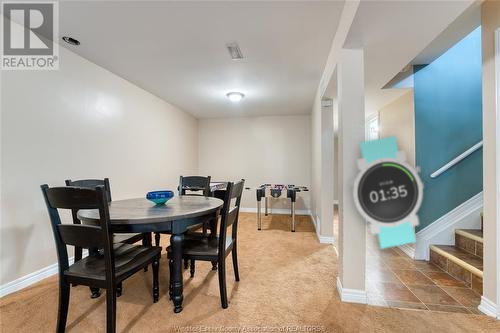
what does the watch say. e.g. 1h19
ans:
1h35
